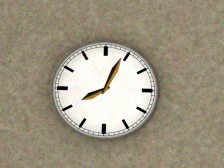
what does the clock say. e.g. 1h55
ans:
8h04
